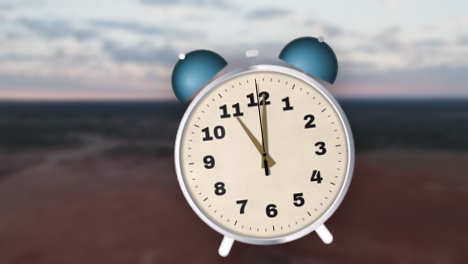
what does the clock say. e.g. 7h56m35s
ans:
11h01m00s
